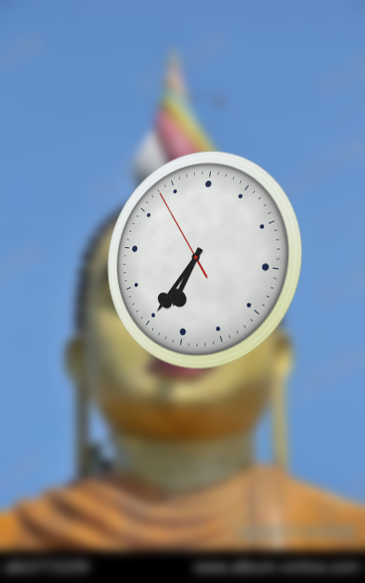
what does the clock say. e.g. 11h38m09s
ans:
6h34m53s
